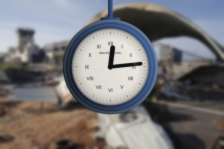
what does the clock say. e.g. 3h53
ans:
12h14
